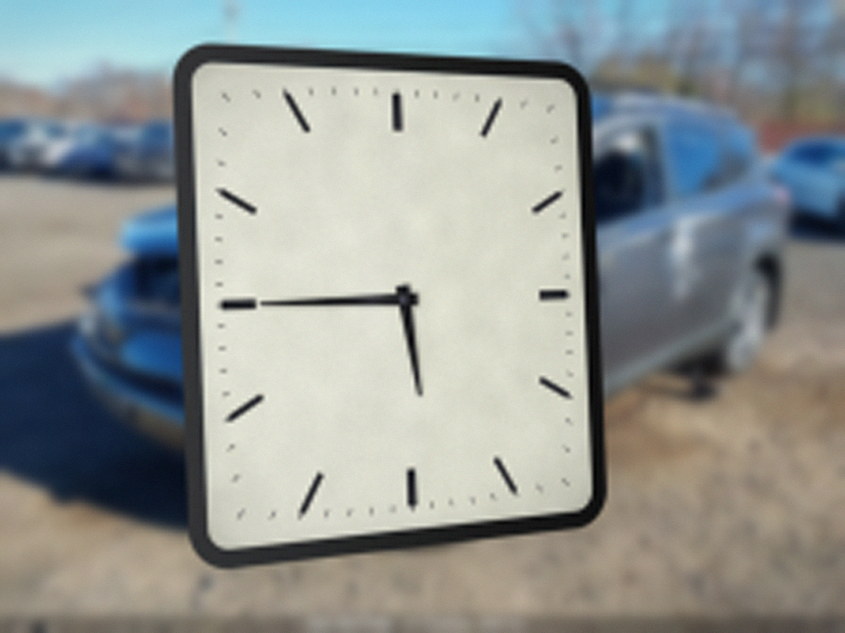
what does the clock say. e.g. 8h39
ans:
5h45
